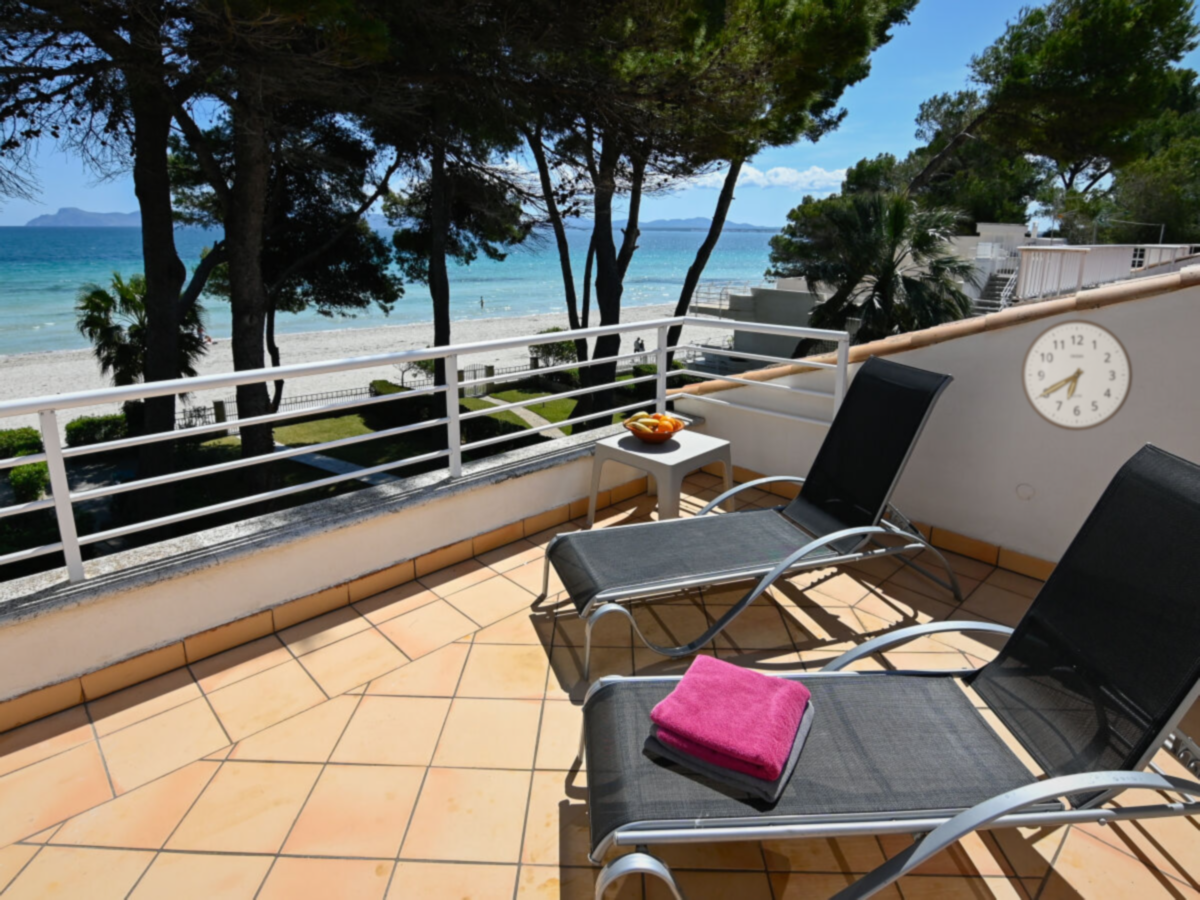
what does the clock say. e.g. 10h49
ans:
6h40
